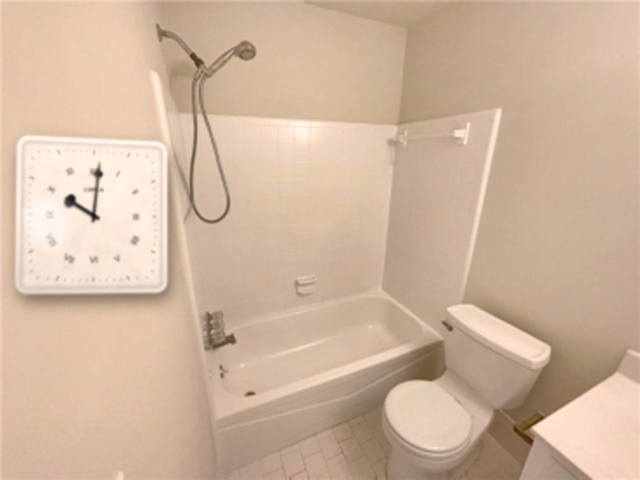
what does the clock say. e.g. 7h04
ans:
10h01
